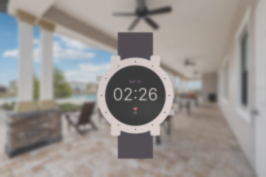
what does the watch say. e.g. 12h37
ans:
2h26
